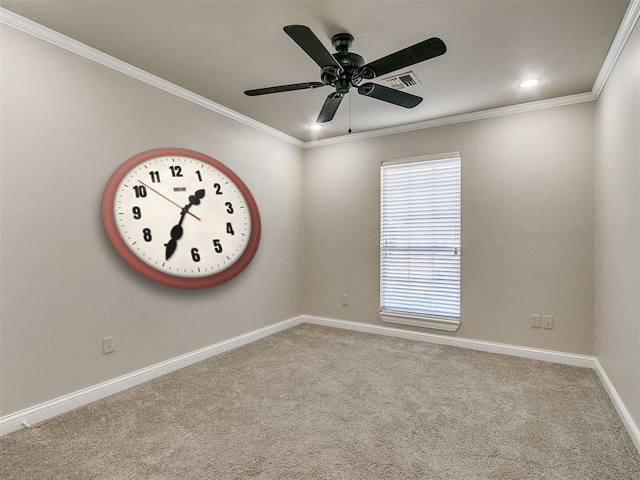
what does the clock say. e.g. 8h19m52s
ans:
1h34m52s
